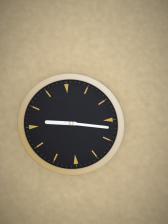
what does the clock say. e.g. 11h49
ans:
9h17
